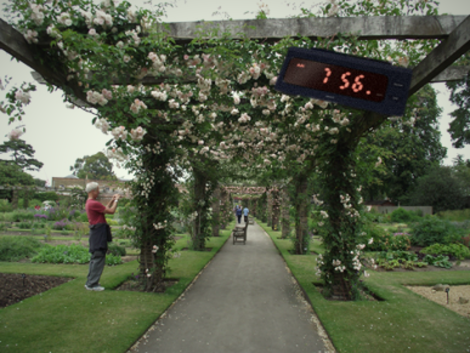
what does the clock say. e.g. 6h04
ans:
7h56
